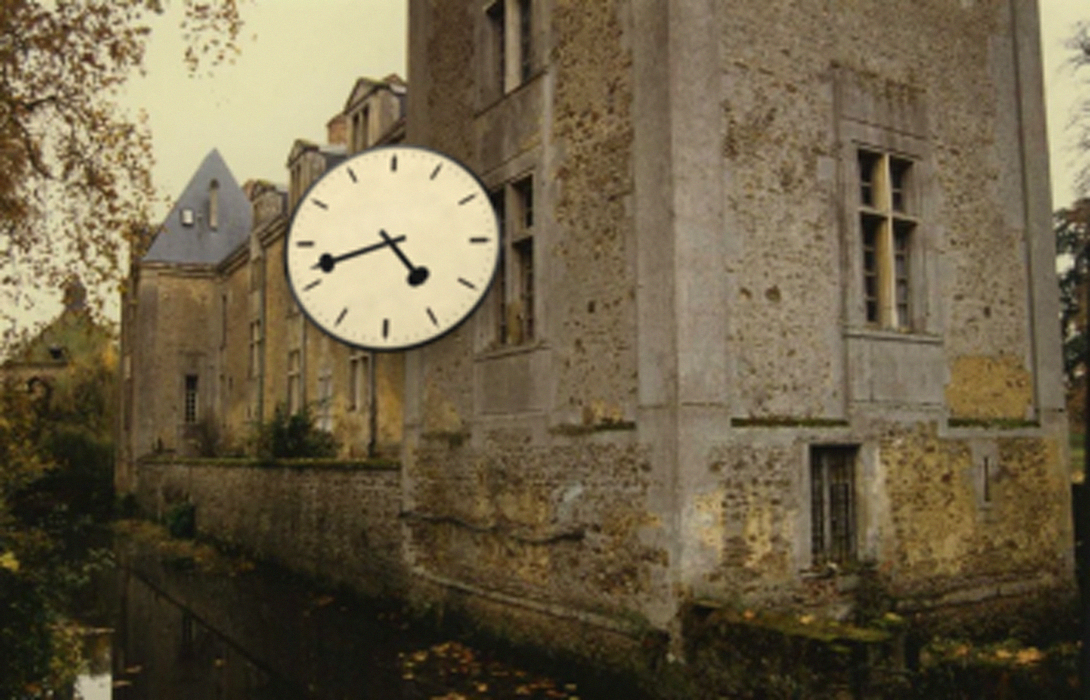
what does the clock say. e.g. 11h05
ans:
4h42
